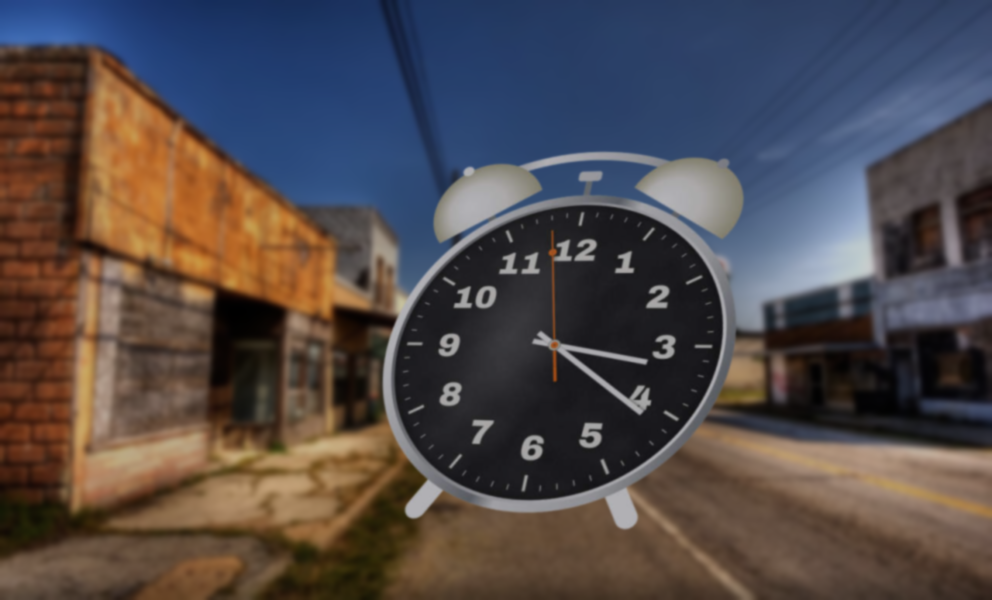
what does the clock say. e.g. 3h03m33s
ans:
3h20m58s
